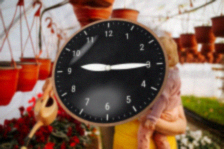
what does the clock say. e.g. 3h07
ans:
9h15
